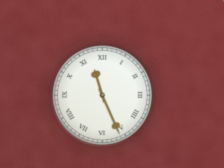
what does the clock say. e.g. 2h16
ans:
11h26
